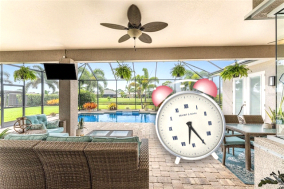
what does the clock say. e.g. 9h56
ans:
6h25
